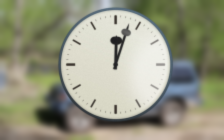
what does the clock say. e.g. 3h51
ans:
12h03
